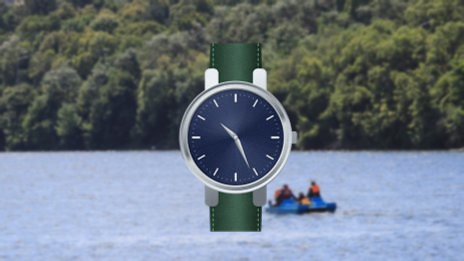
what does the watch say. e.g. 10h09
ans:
10h26
